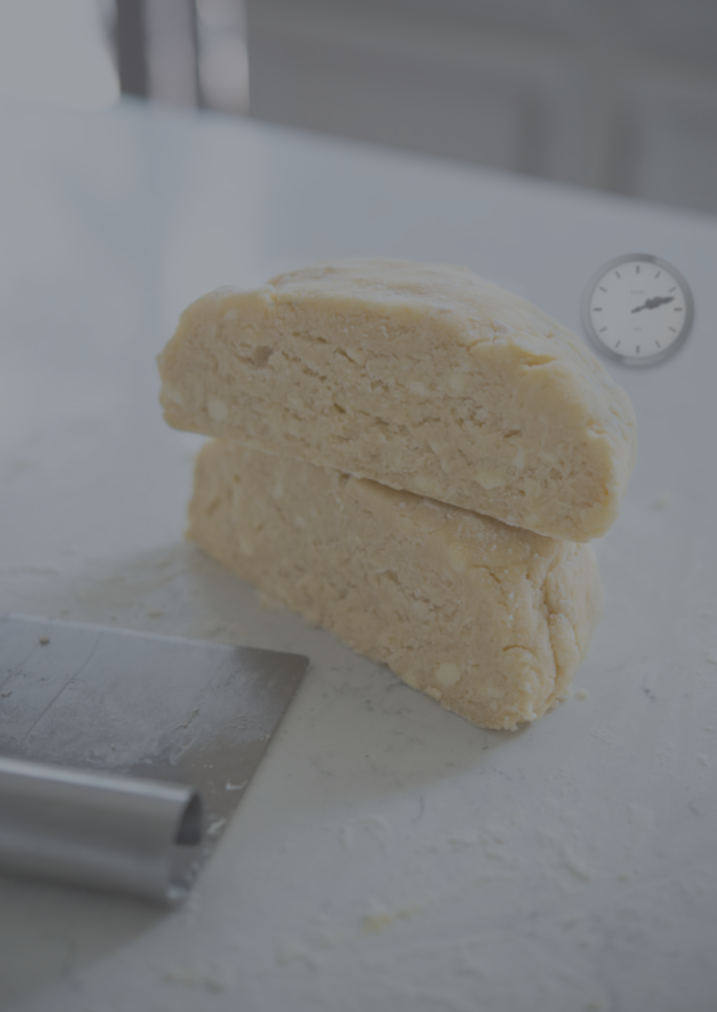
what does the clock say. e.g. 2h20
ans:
2h12
